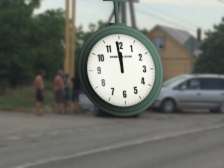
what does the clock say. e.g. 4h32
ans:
11h59
